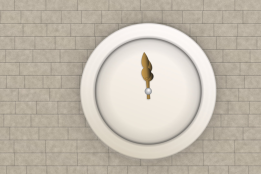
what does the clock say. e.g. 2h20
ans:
11h59
